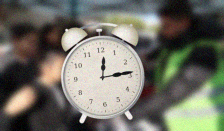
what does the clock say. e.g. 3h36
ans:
12h14
